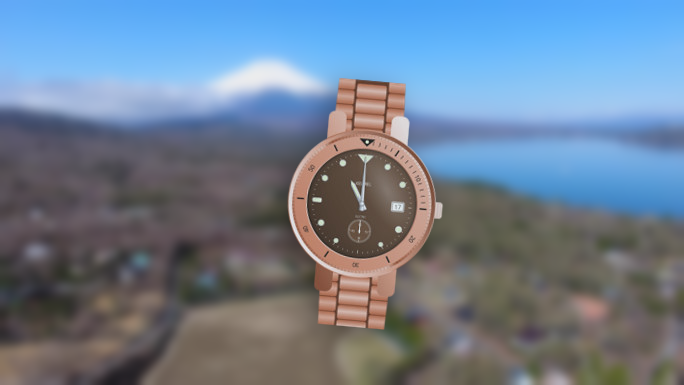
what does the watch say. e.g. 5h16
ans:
11h00
